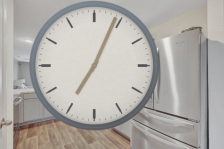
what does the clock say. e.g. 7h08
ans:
7h04
